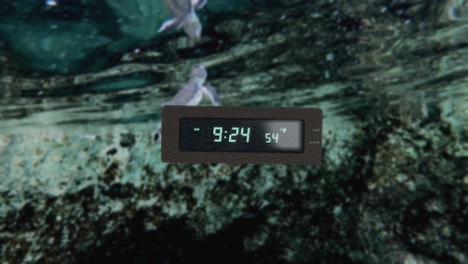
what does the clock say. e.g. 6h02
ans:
9h24
